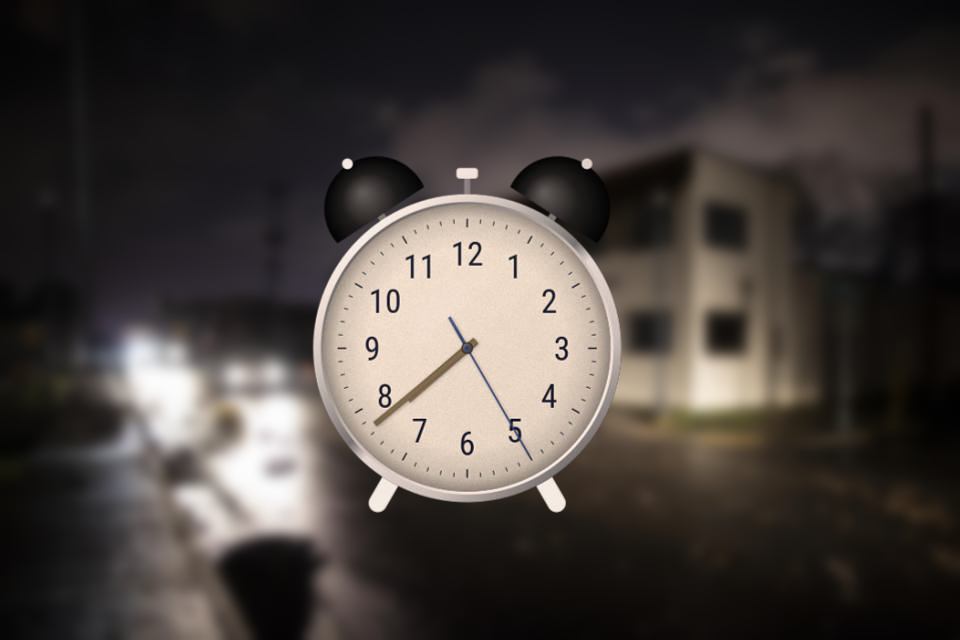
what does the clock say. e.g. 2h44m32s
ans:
7h38m25s
